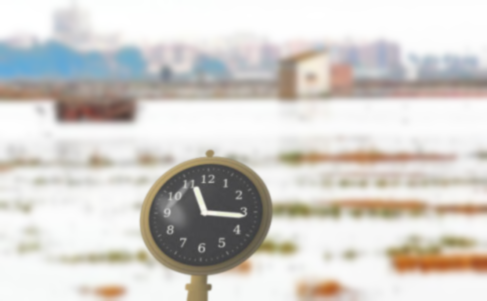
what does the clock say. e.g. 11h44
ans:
11h16
